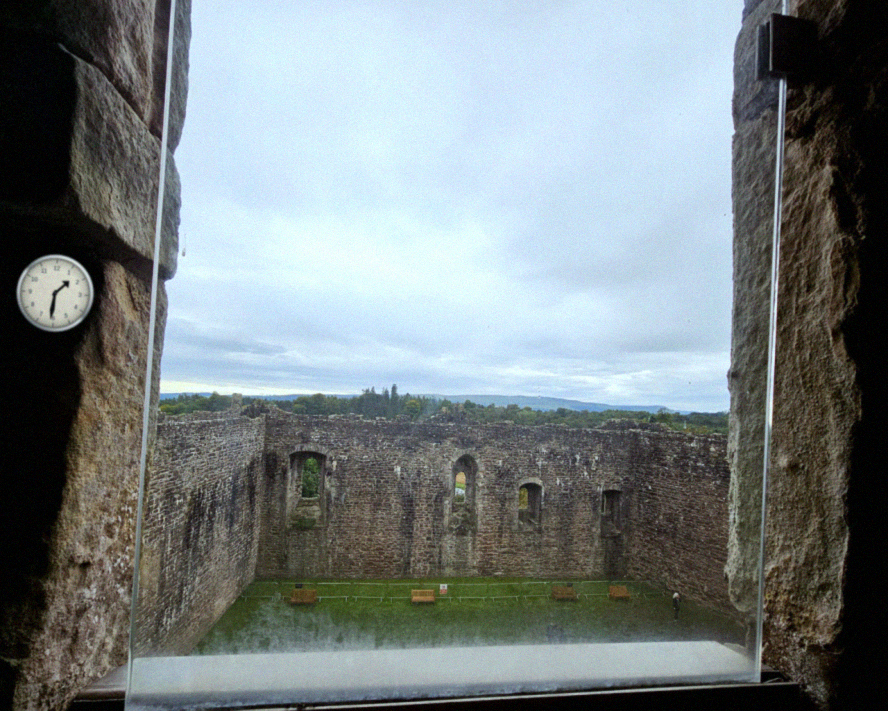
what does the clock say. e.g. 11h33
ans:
1h31
